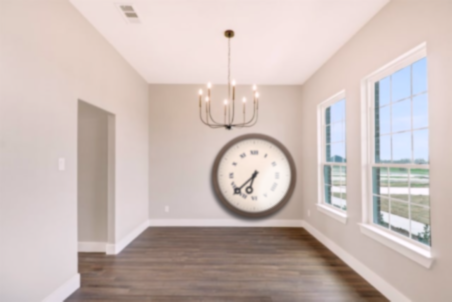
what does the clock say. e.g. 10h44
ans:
6h38
